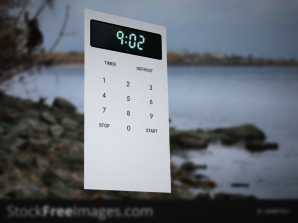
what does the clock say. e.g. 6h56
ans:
9h02
